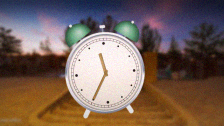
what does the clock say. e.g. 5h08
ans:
11h35
